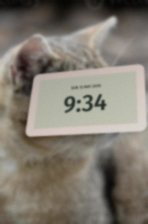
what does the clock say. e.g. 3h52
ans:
9h34
